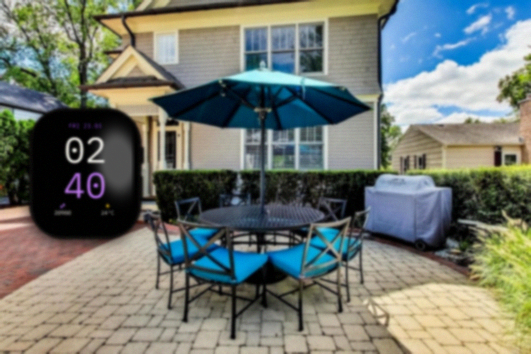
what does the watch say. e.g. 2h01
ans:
2h40
